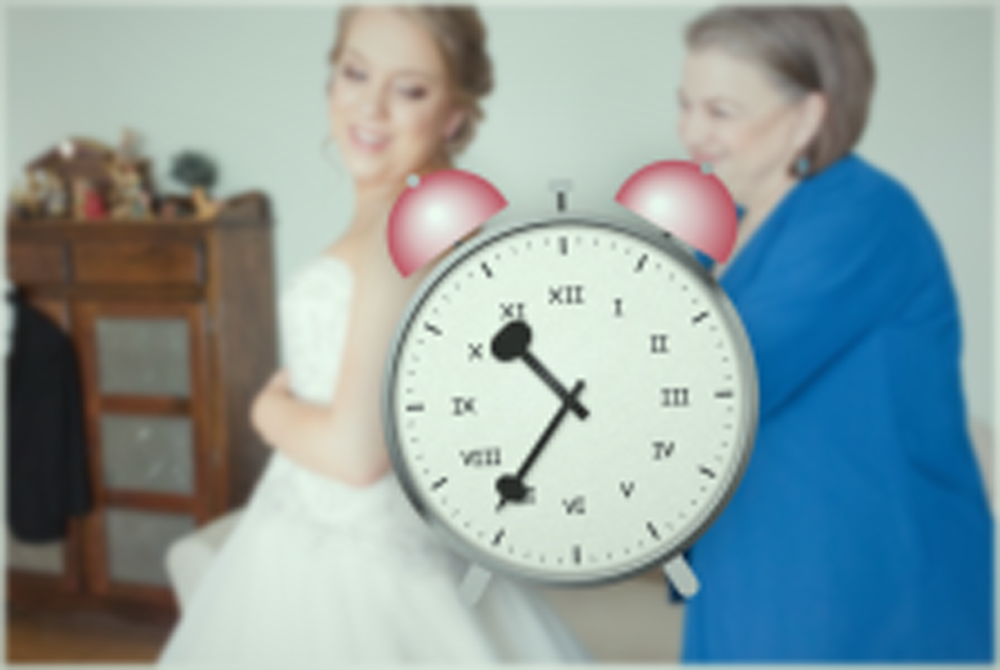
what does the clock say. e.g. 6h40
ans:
10h36
